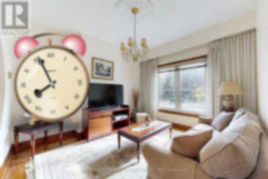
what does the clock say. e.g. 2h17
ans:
7h56
